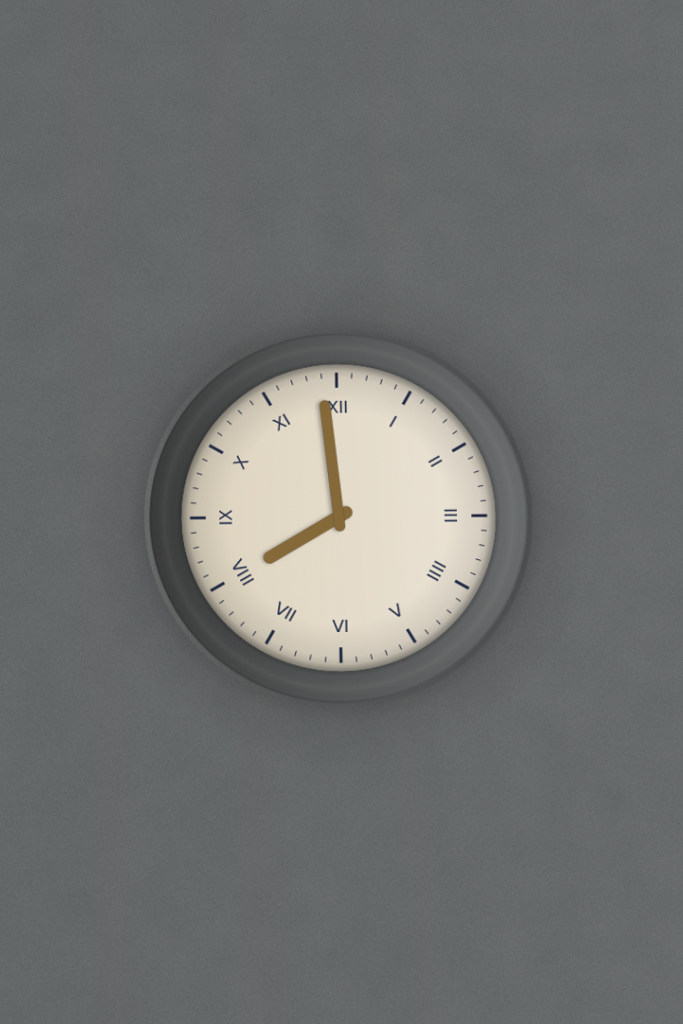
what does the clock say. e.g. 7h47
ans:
7h59
